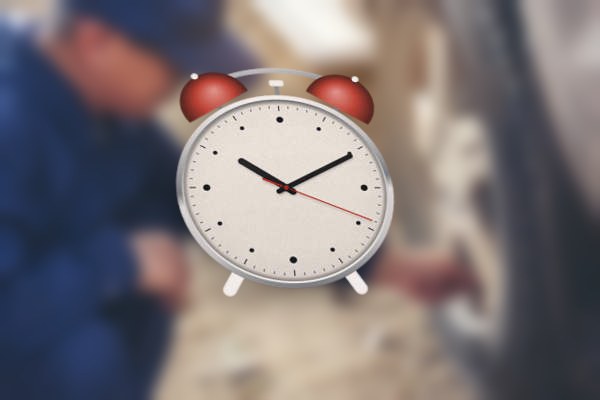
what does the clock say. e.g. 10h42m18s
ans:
10h10m19s
